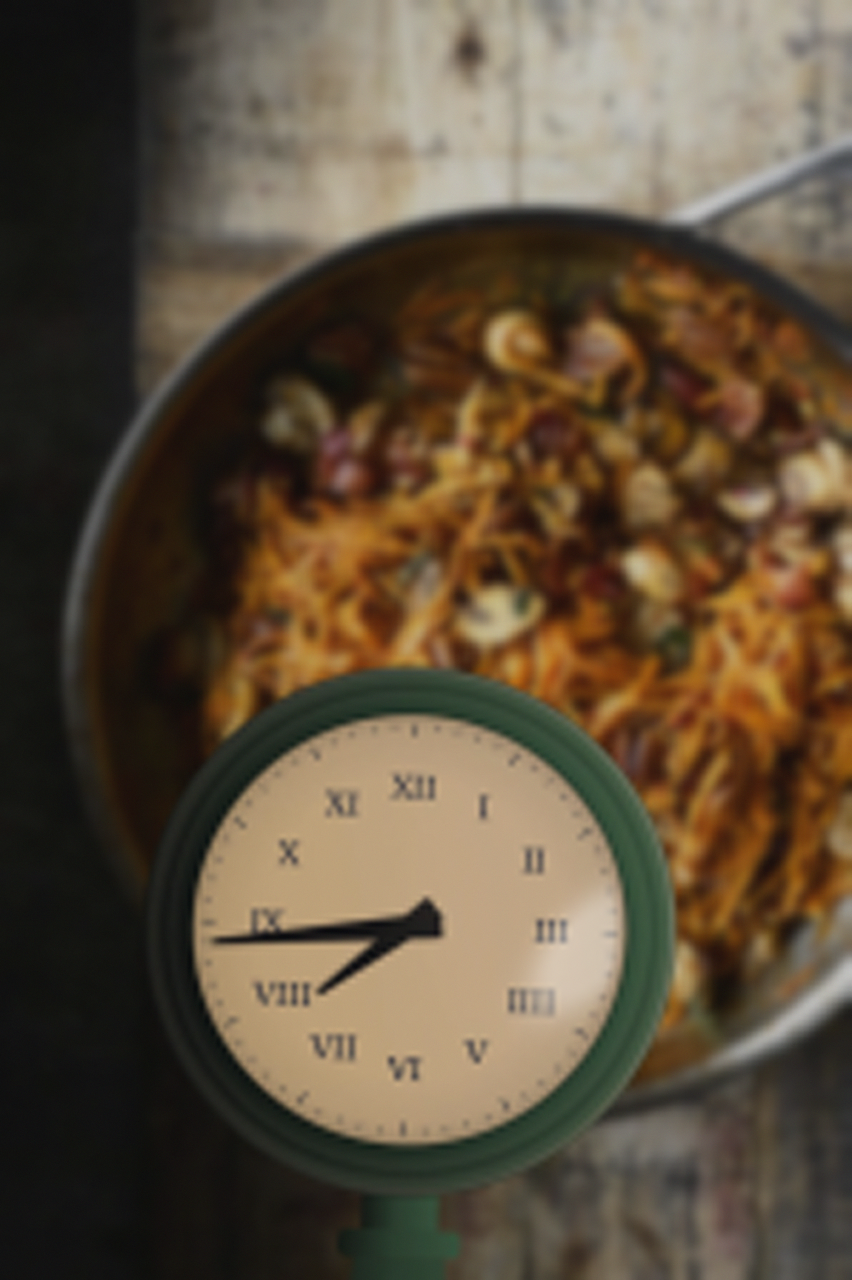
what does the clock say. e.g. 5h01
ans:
7h44
